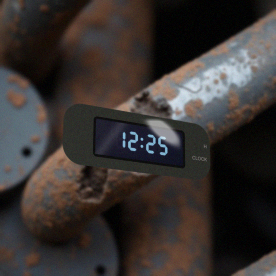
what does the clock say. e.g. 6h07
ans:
12h25
